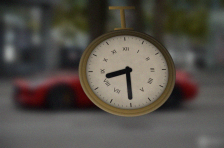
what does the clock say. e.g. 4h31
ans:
8h30
